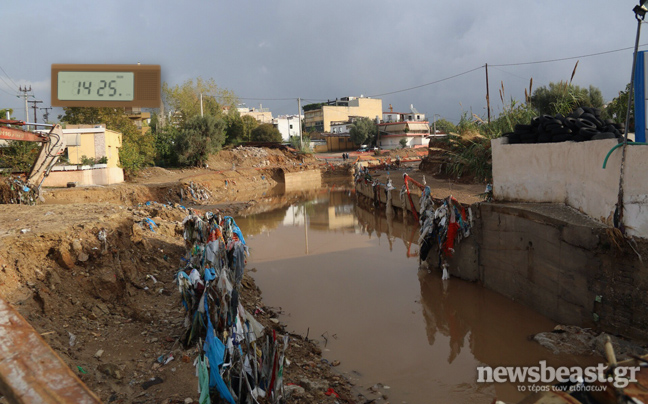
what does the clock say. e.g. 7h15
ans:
14h25
